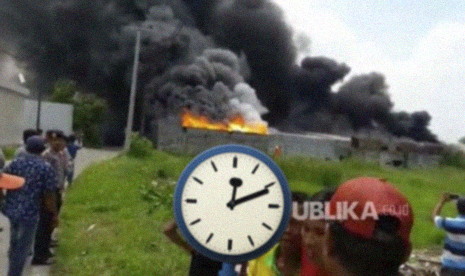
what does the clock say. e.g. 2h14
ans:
12h11
